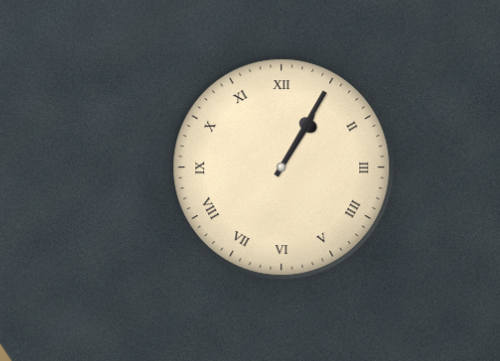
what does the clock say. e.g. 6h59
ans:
1h05
